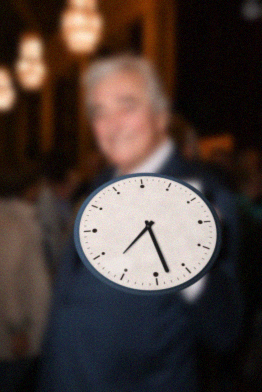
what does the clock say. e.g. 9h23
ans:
7h28
